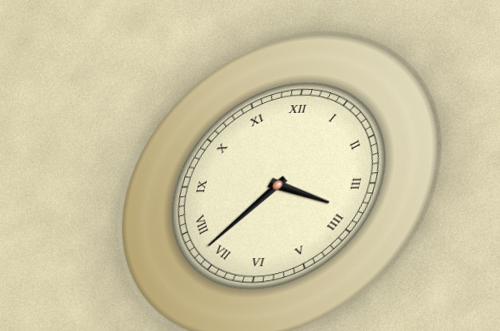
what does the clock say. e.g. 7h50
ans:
3h37
